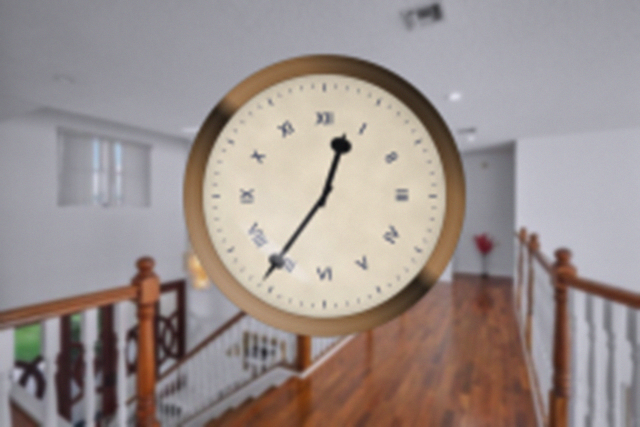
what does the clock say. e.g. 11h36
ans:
12h36
